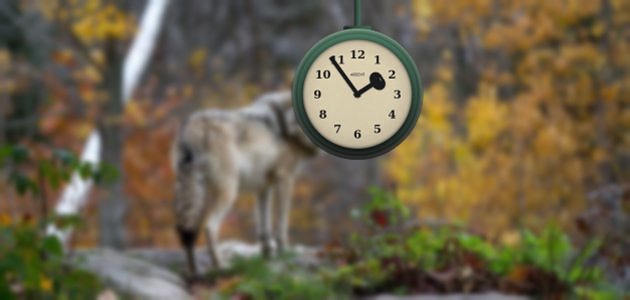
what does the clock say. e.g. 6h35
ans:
1h54
